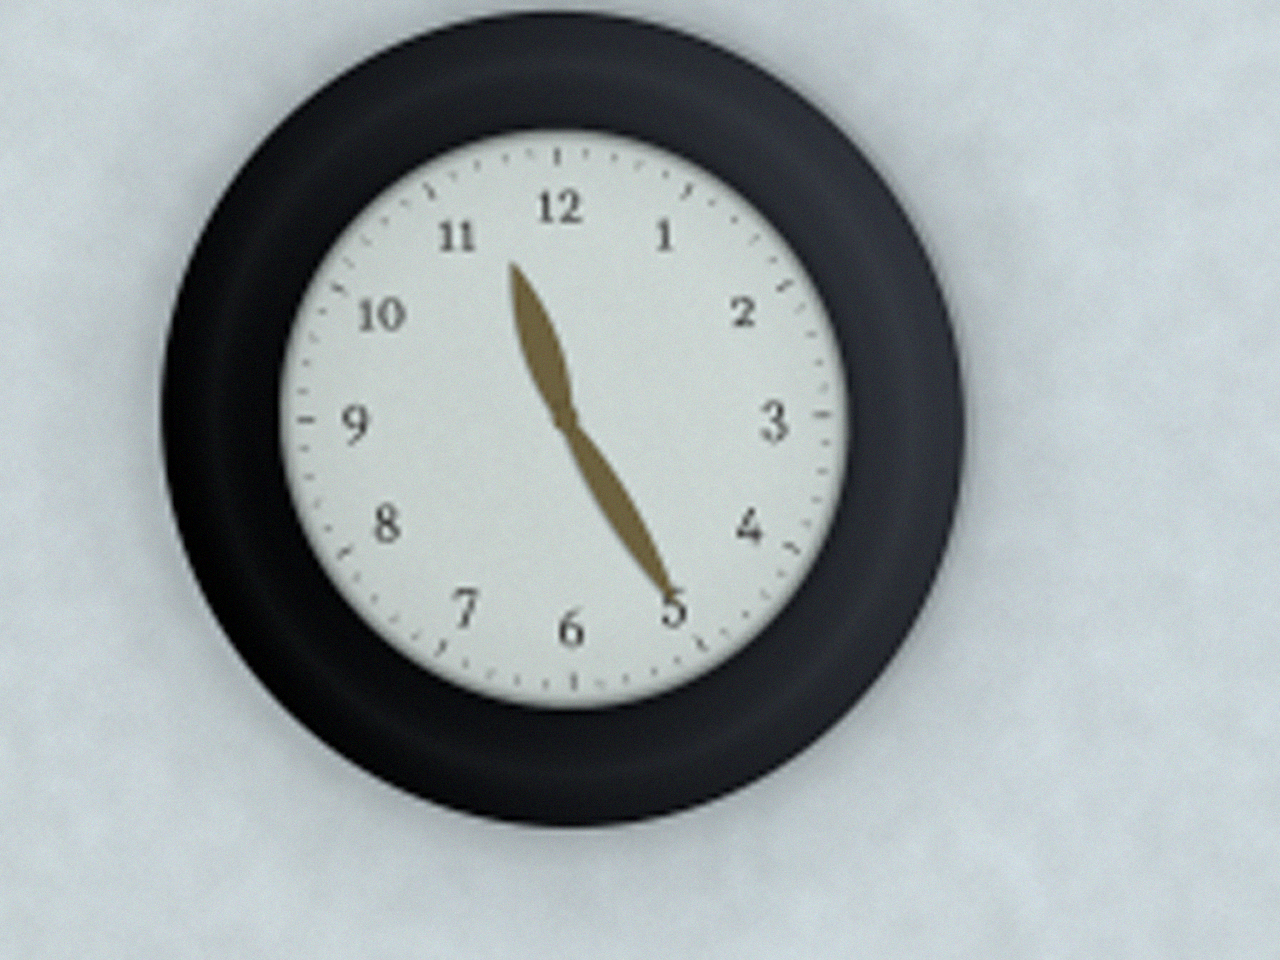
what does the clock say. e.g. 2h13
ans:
11h25
